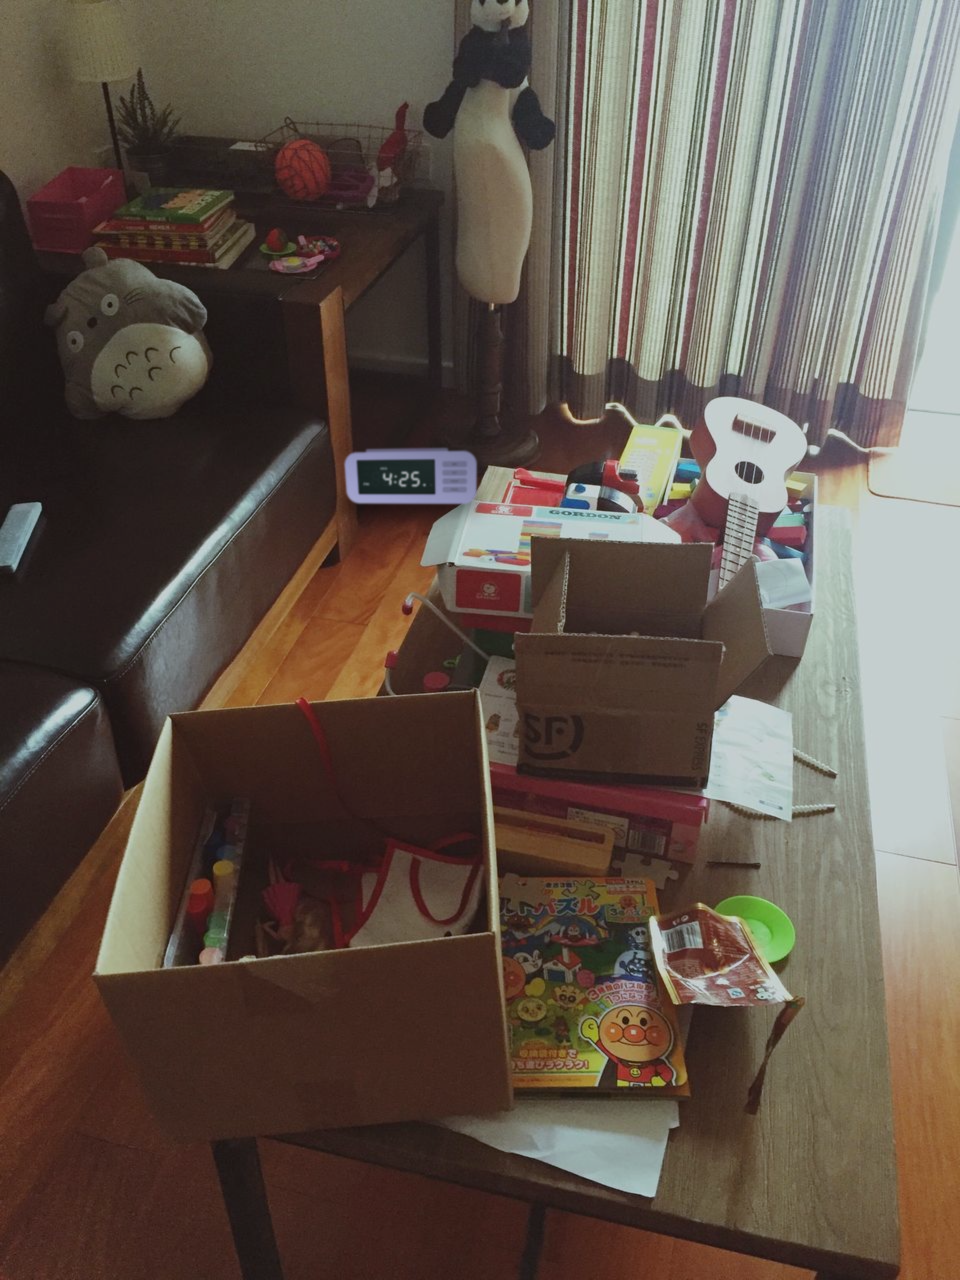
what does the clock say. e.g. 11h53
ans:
4h25
